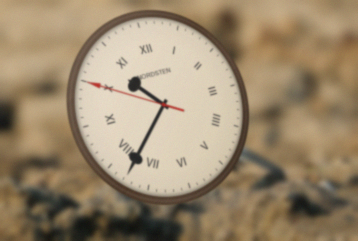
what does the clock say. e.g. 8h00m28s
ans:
10h37m50s
